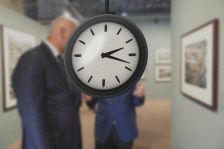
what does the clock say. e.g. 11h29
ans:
2h18
